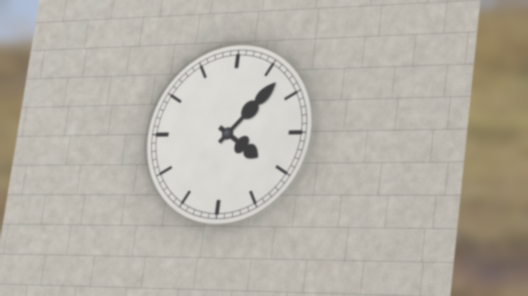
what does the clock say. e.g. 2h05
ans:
4h07
